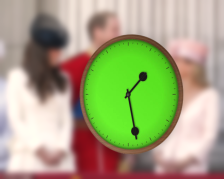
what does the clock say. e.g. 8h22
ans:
1h28
